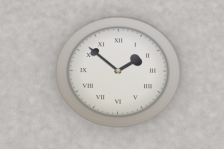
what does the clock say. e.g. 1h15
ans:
1h52
